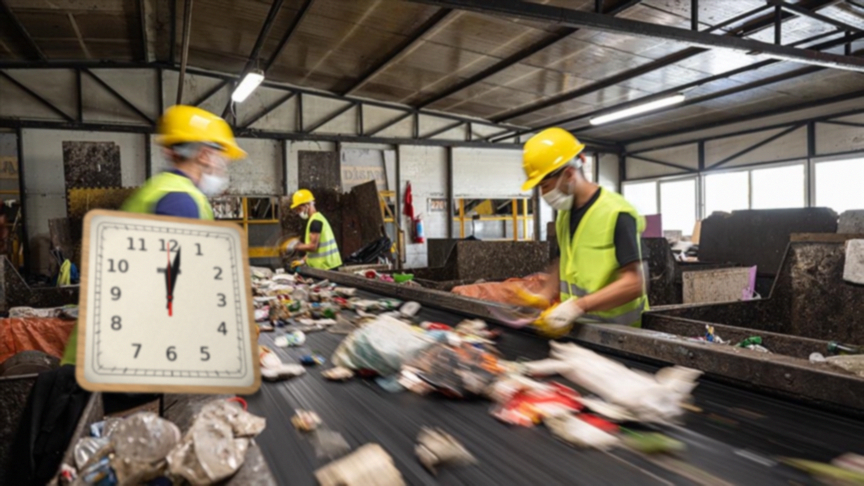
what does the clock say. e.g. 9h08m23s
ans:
12h02m00s
